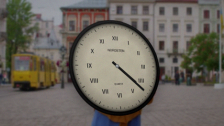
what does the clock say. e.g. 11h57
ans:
4h22
